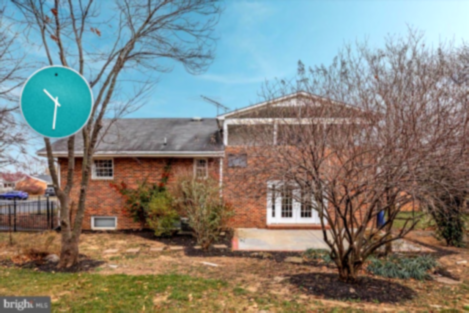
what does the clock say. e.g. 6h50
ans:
10h31
